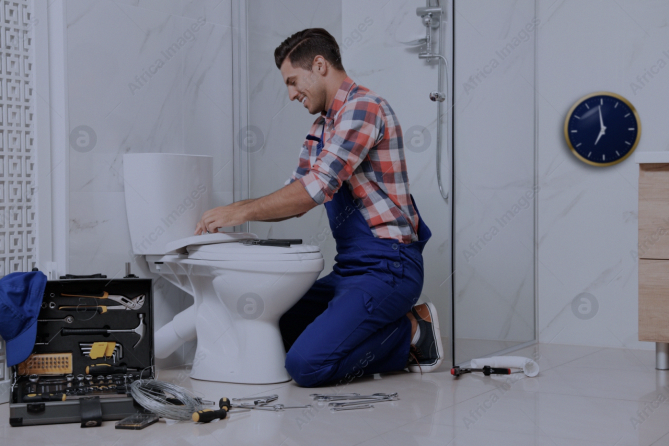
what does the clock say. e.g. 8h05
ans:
6h59
